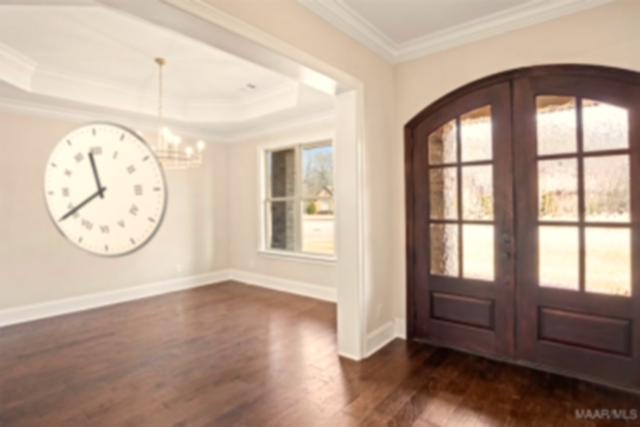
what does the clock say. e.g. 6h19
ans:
11h40
